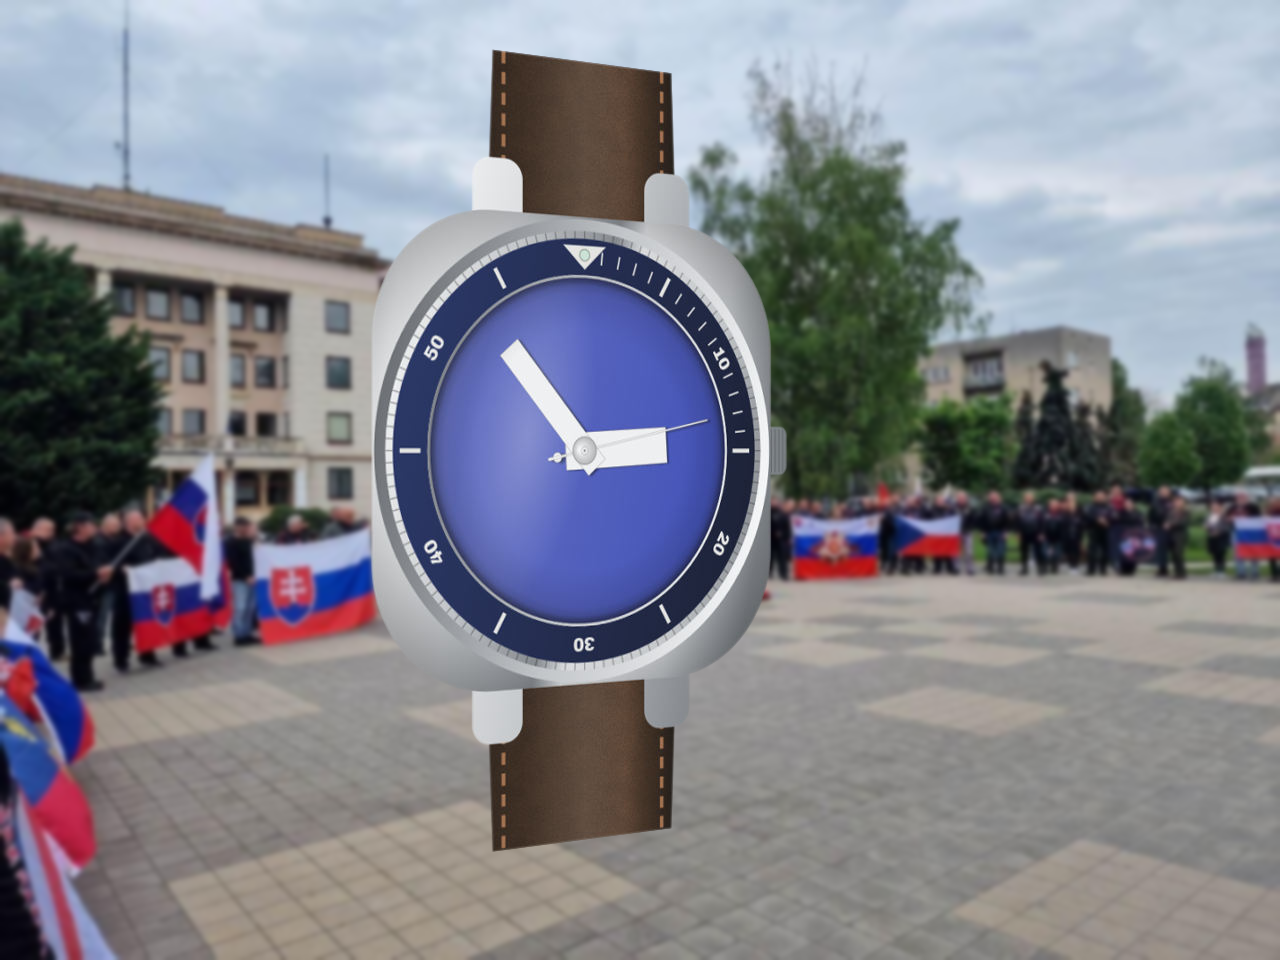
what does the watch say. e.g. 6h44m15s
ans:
2h53m13s
